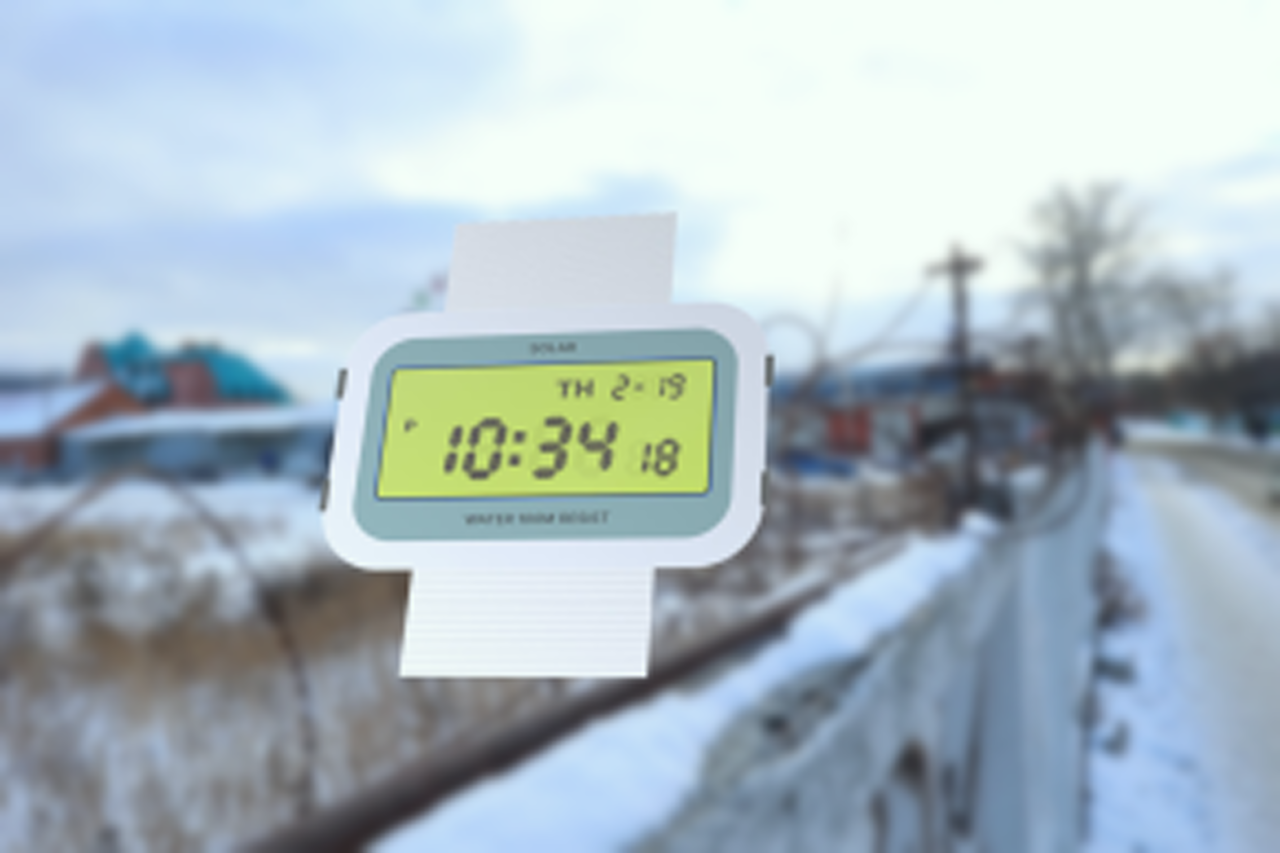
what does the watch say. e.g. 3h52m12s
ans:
10h34m18s
